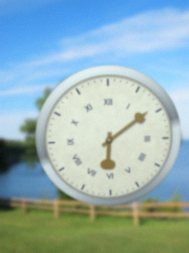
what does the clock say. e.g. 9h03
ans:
6h09
